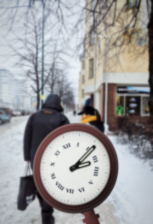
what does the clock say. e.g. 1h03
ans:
3h11
